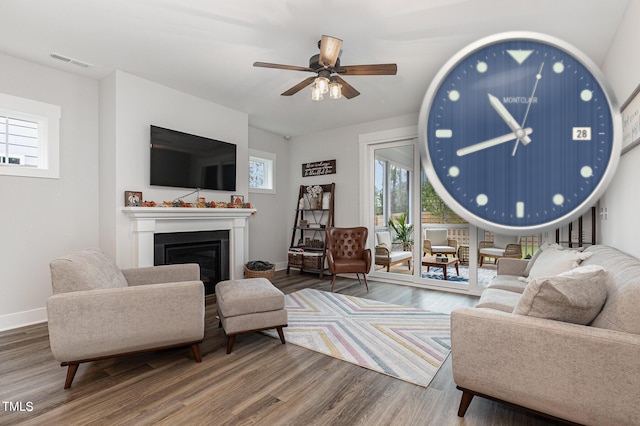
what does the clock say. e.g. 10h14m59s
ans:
10h42m03s
